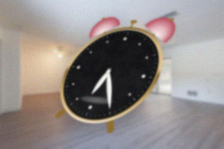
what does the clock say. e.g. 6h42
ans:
6h25
